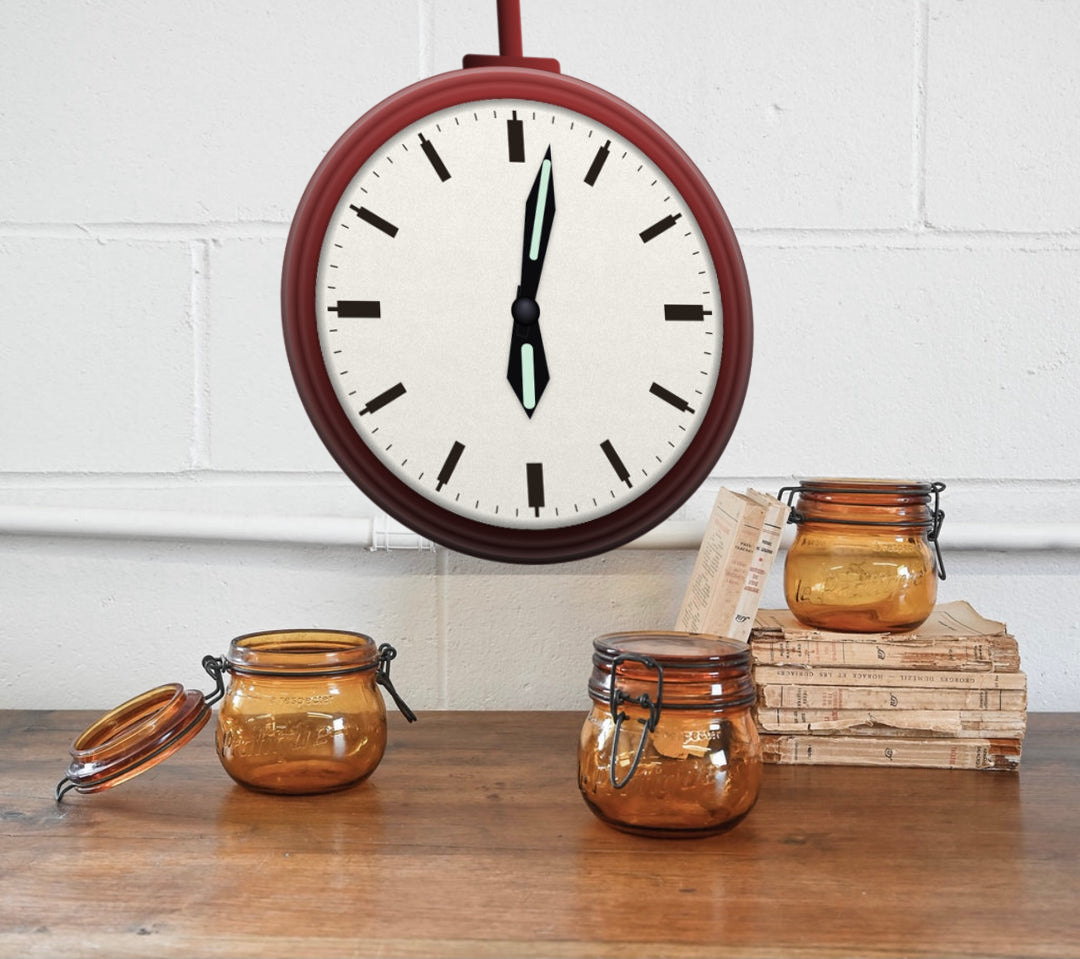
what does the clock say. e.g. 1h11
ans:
6h02
